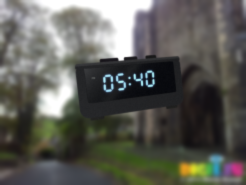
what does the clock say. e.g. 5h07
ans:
5h40
